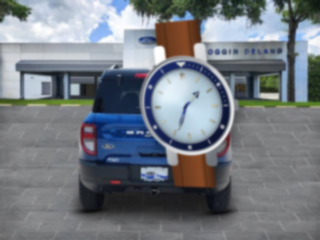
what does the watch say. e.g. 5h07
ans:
1h34
